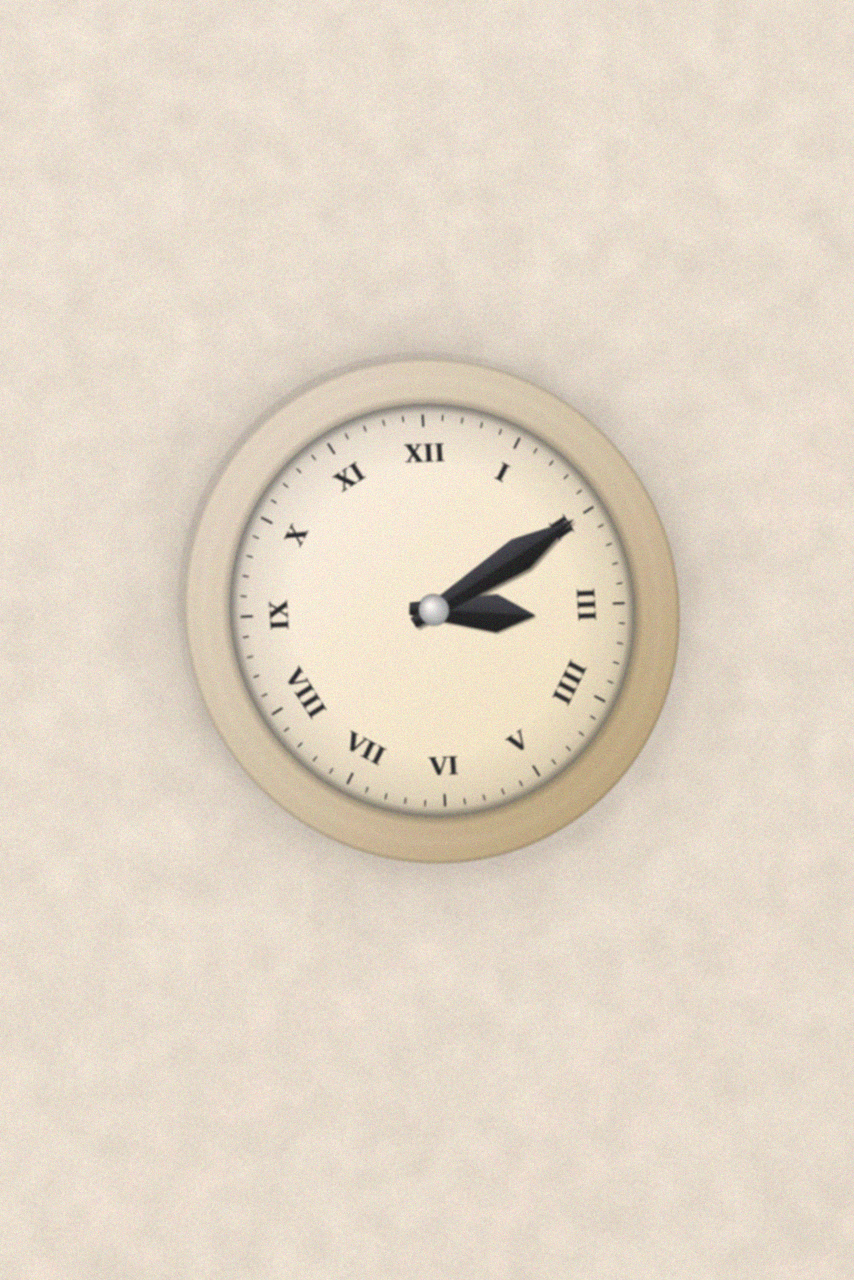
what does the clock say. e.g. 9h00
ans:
3h10
